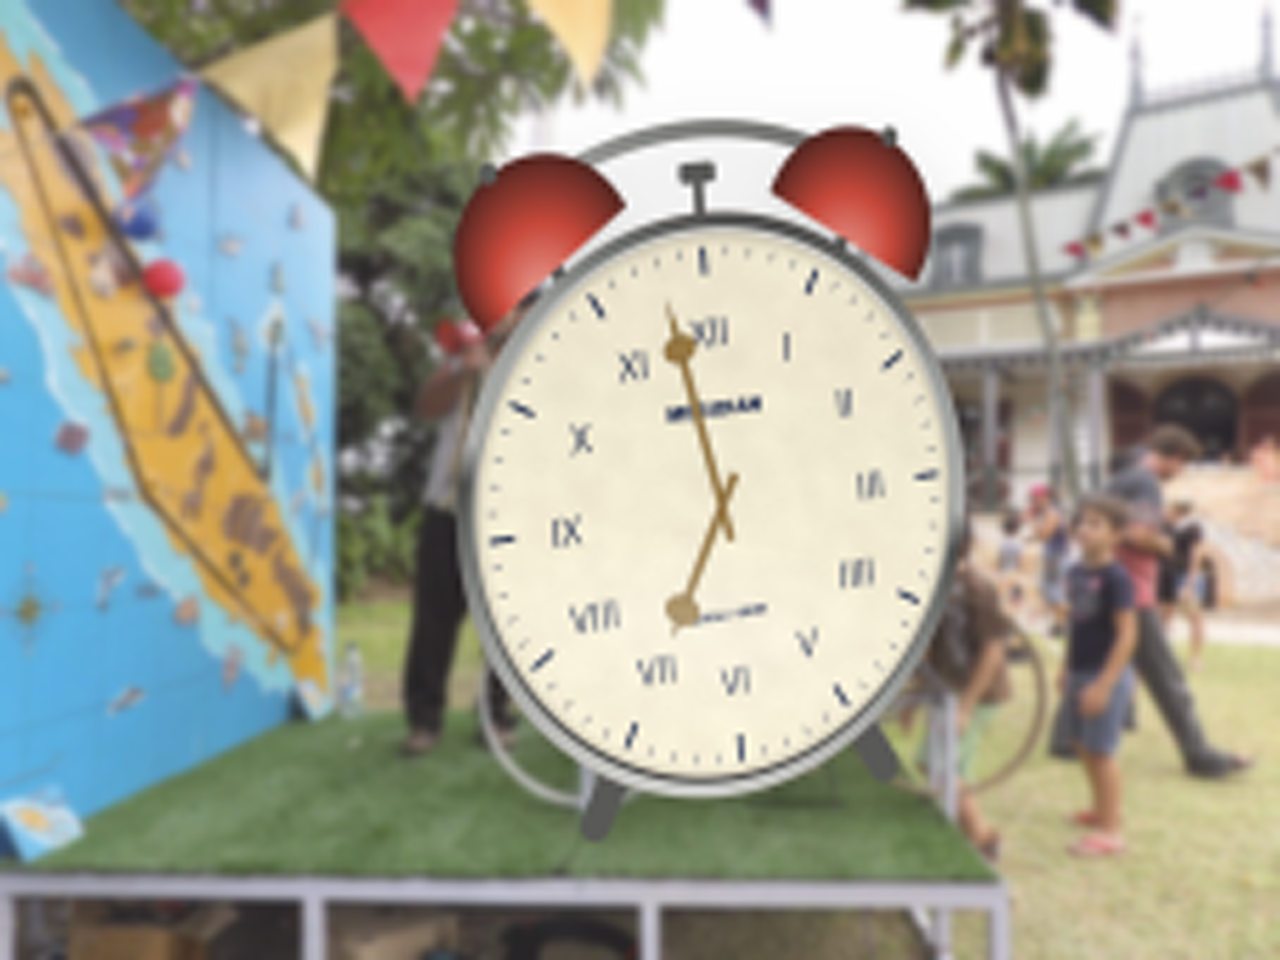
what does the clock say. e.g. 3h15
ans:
6h58
